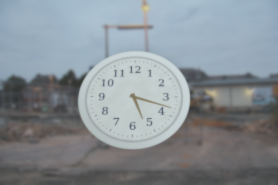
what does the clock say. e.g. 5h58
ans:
5h18
